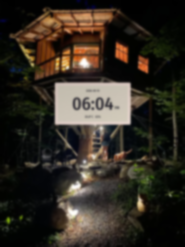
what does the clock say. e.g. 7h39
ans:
6h04
